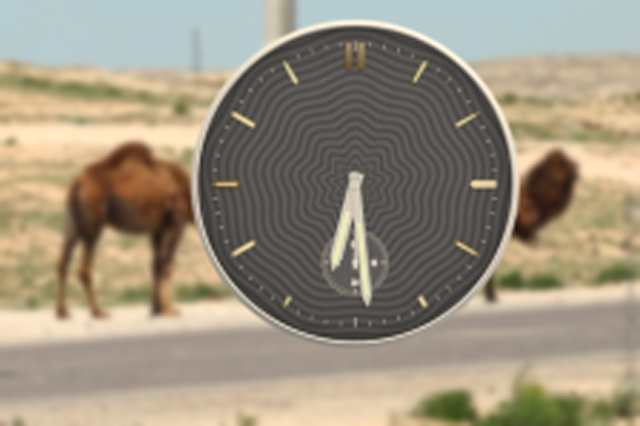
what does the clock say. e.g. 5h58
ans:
6h29
